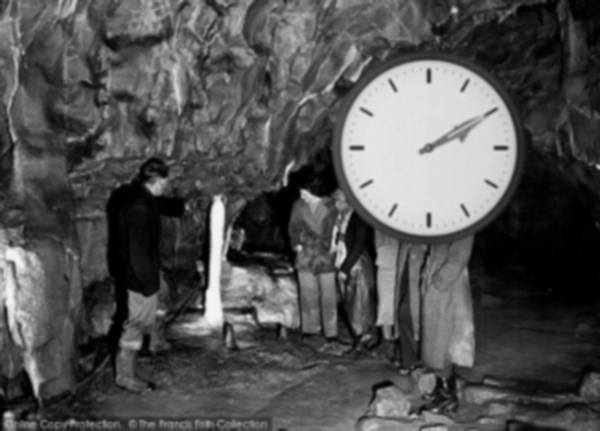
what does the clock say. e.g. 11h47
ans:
2h10
